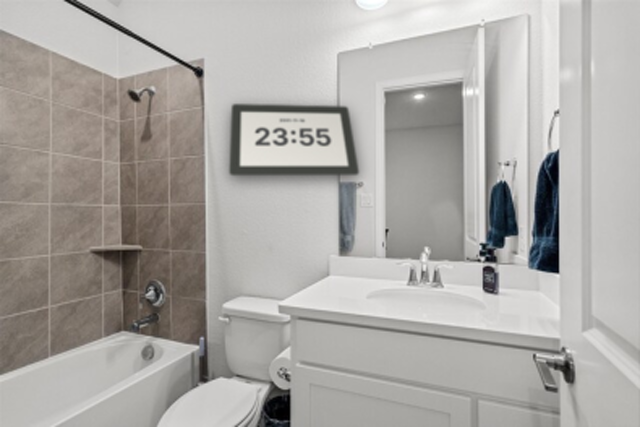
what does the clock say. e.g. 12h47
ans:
23h55
